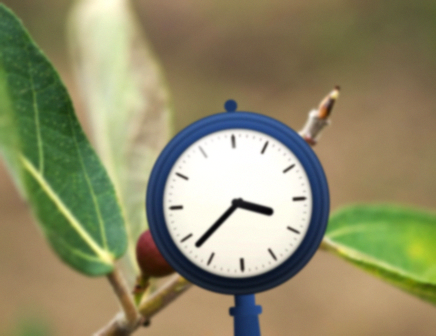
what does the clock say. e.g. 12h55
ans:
3h38
